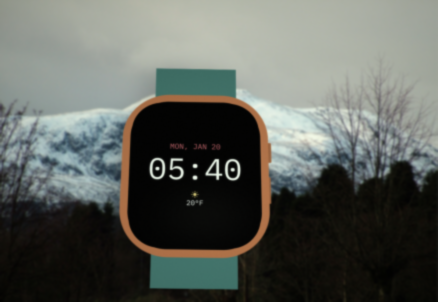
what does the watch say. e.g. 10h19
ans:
5h40
